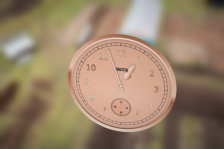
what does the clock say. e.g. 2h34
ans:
12h57
